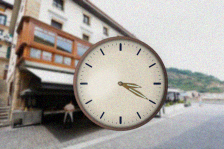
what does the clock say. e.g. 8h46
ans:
3h20
